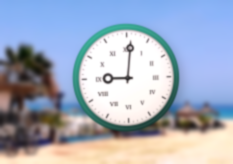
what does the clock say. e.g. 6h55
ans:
9h01
